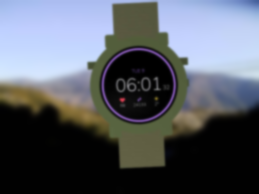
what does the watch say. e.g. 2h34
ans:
6h01
